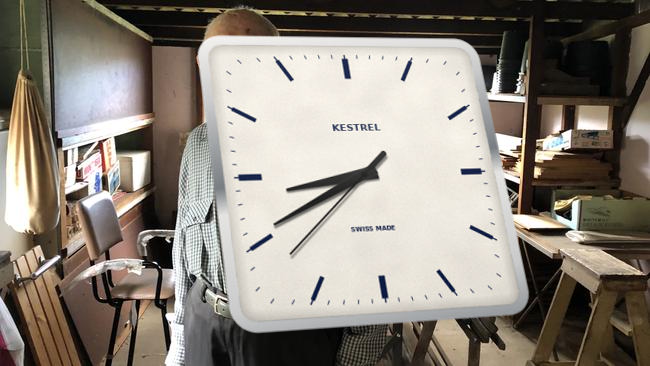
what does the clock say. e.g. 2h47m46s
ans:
8h40m38s
